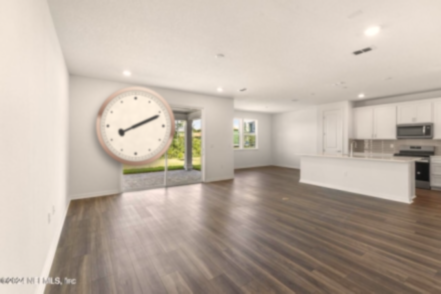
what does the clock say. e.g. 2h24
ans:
8h11
